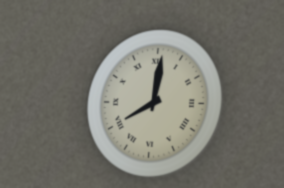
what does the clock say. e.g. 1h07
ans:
8h01
